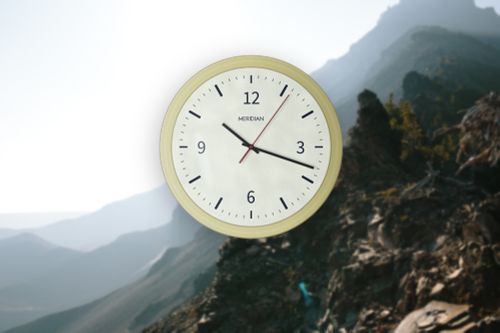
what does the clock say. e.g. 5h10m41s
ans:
10h18m06s
